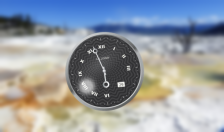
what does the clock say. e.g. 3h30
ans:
5h57
